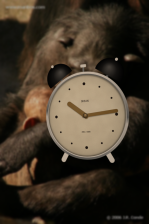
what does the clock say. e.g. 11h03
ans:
10h14
